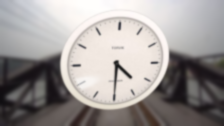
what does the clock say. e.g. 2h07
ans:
4h30
